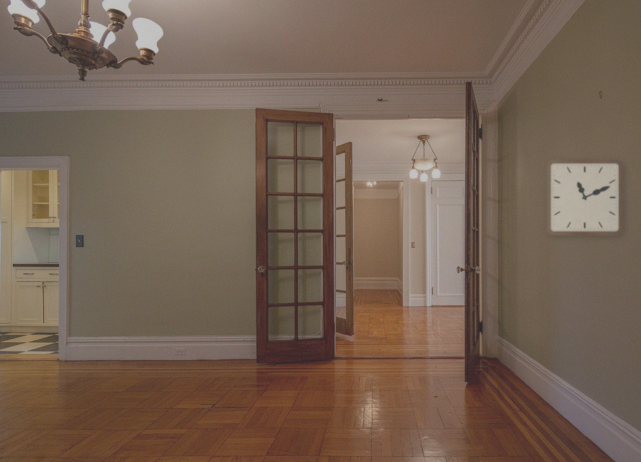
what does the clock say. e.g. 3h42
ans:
11h11
